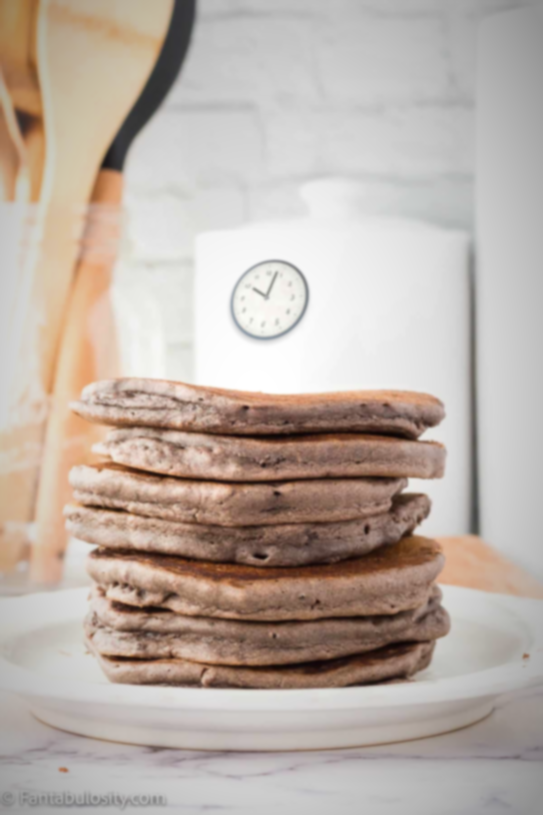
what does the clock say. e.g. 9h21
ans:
10h03
